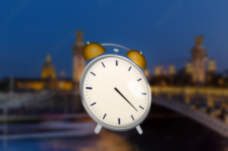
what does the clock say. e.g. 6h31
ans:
4h22
